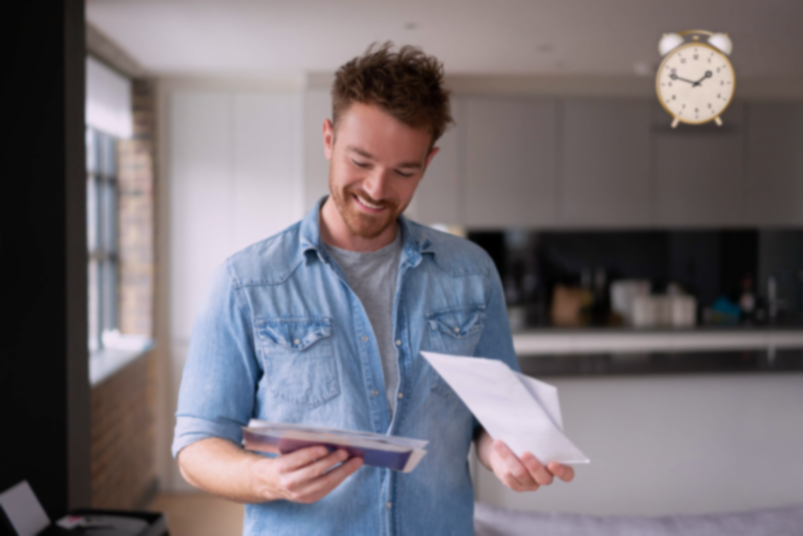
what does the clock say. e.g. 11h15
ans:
1h48
